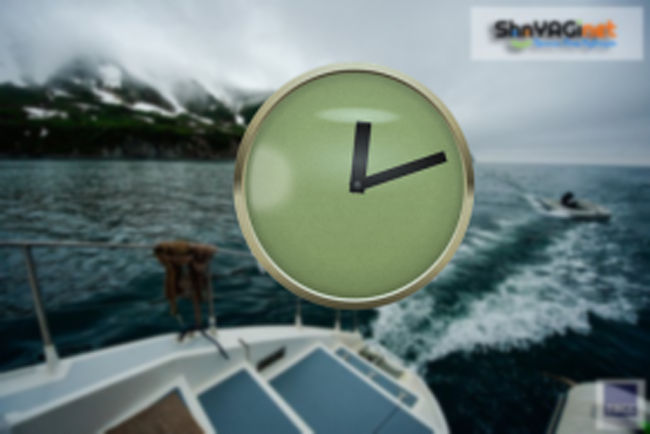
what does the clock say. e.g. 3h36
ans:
12h12
